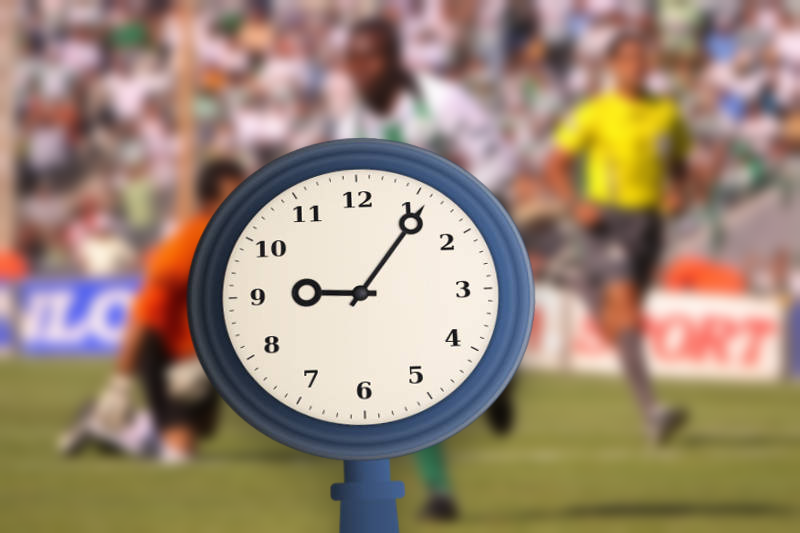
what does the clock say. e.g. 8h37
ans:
9h06
